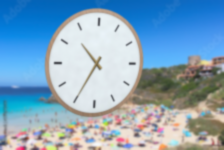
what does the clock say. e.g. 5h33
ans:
10h35
